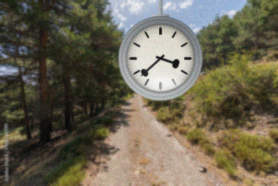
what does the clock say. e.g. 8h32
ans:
3h38
